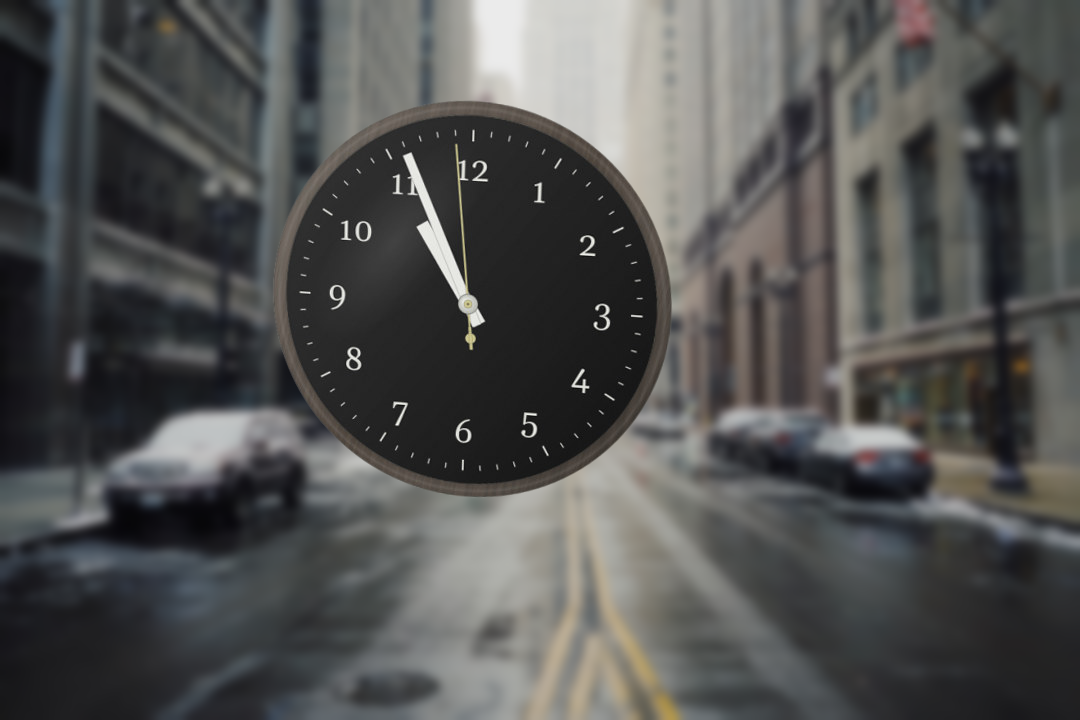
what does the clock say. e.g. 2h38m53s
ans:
10h55m59s
